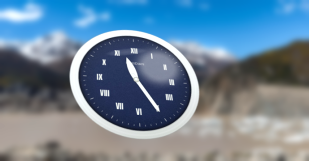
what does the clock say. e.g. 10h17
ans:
11h25
